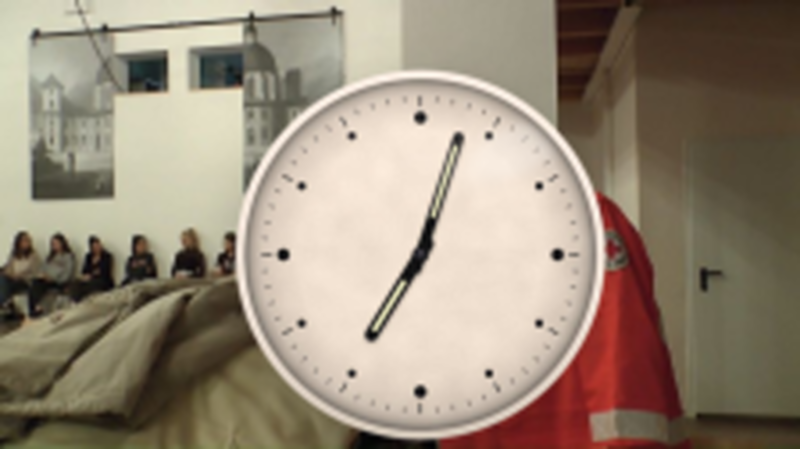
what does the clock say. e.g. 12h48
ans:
7h03
